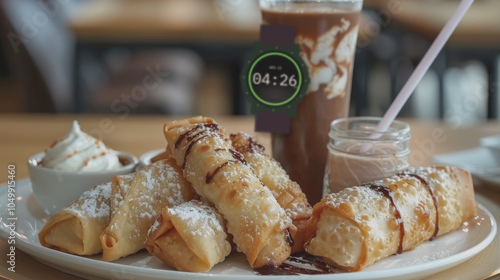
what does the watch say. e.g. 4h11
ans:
4h26
